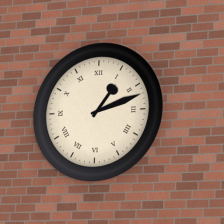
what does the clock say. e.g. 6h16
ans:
1h12
